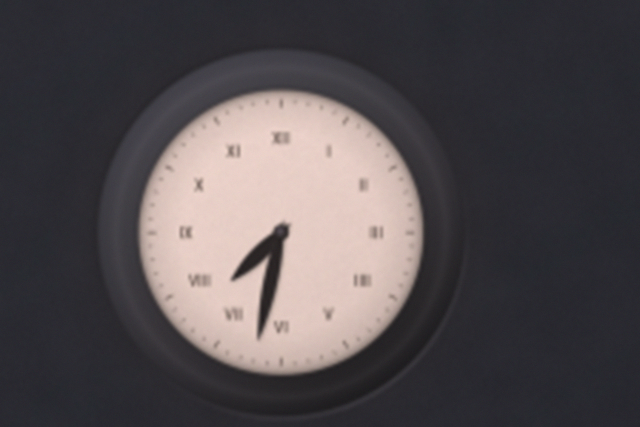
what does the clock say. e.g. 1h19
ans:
7h32
